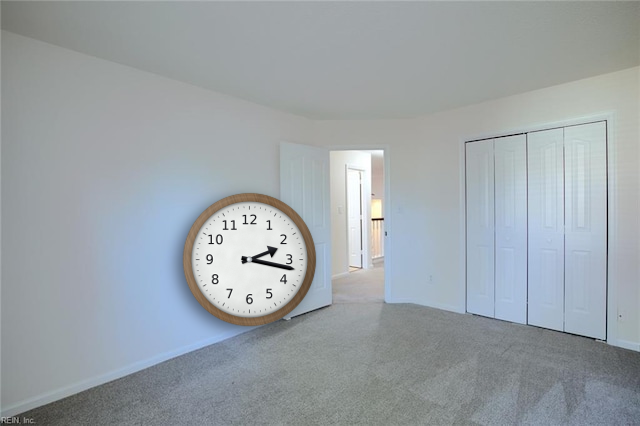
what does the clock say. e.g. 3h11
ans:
2h17
